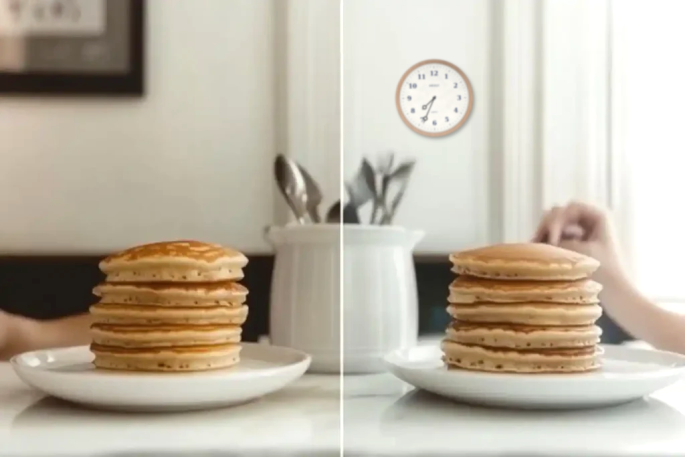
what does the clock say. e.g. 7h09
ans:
7h34
